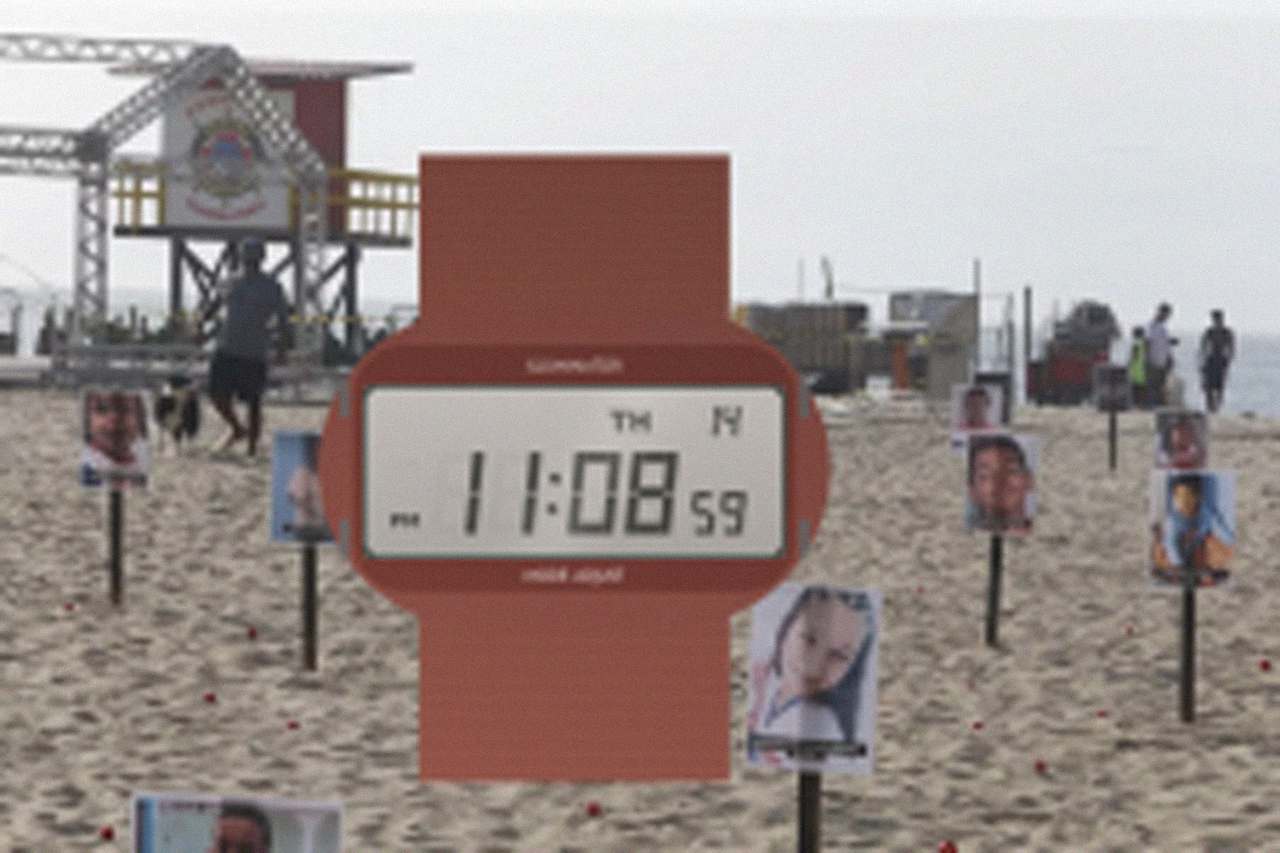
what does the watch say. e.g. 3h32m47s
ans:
11h08m59s
